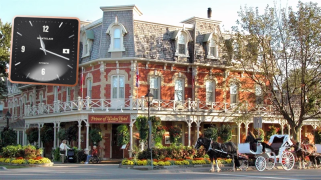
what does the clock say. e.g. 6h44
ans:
11h18
